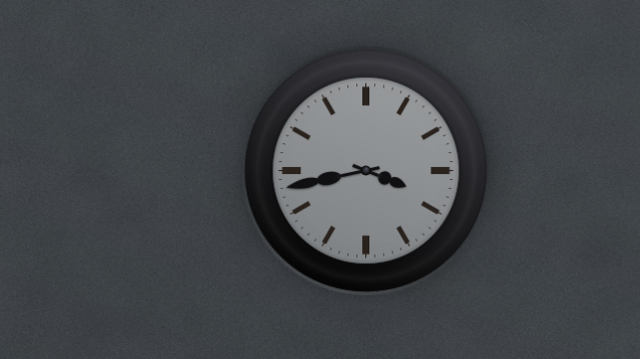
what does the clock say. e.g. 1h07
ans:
3h43
